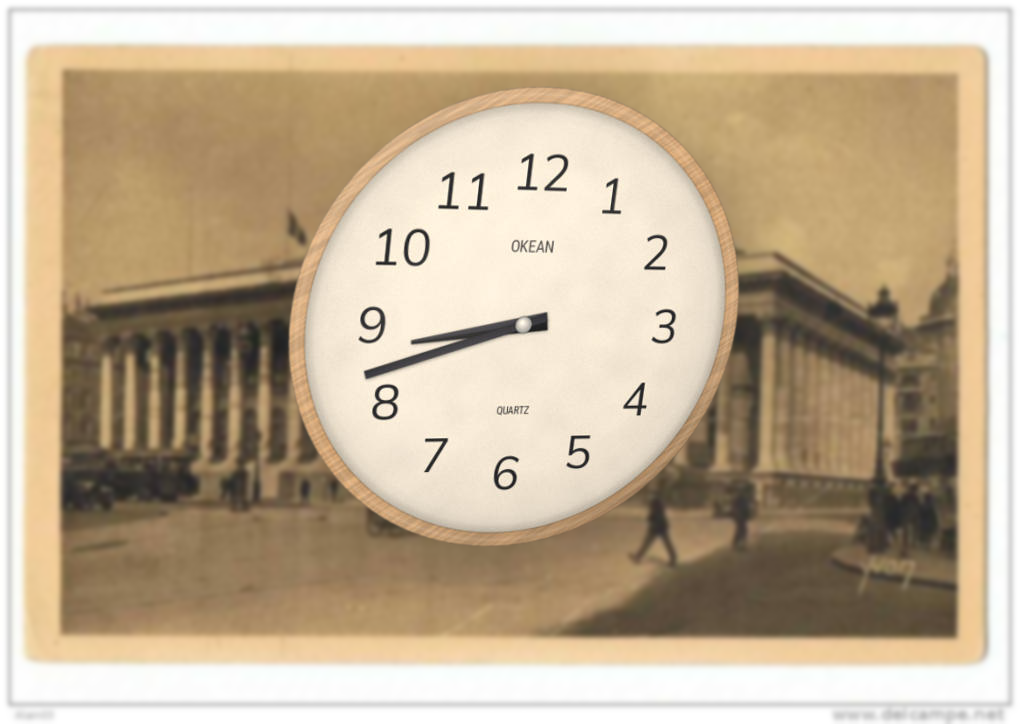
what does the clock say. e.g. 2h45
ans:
8h42
